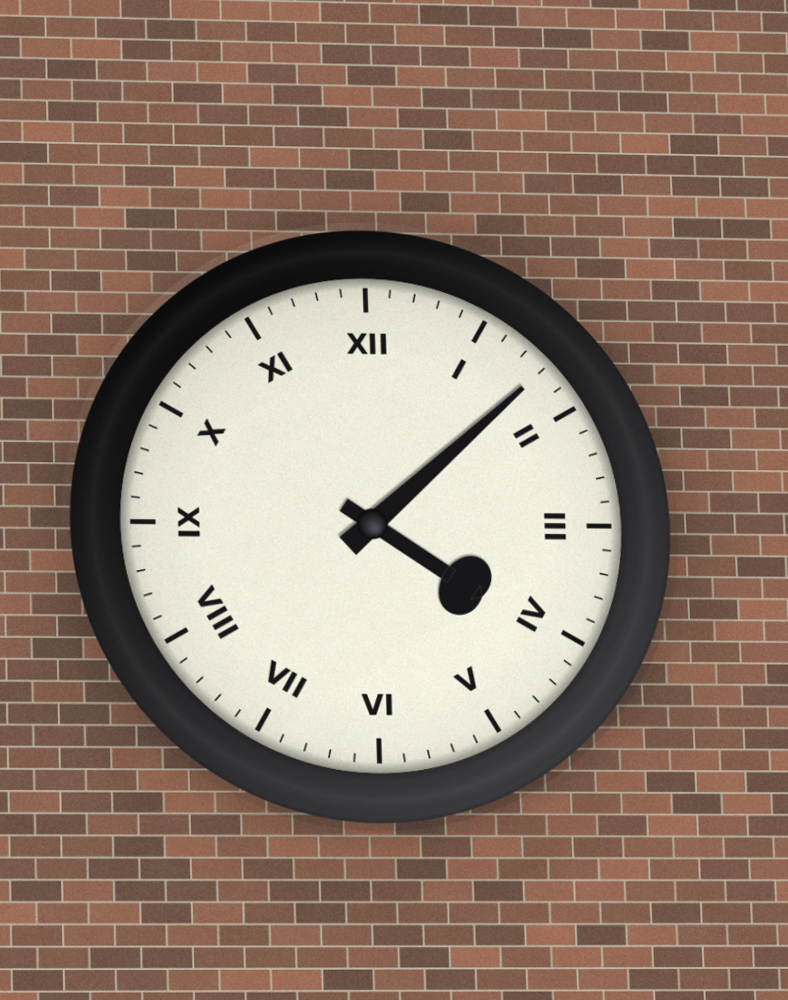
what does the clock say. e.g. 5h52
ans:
4h08
